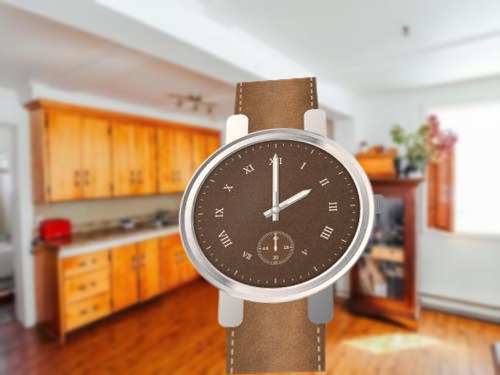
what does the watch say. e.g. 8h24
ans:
2h00
